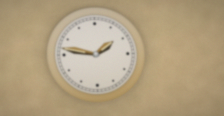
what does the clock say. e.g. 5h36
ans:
1h47
